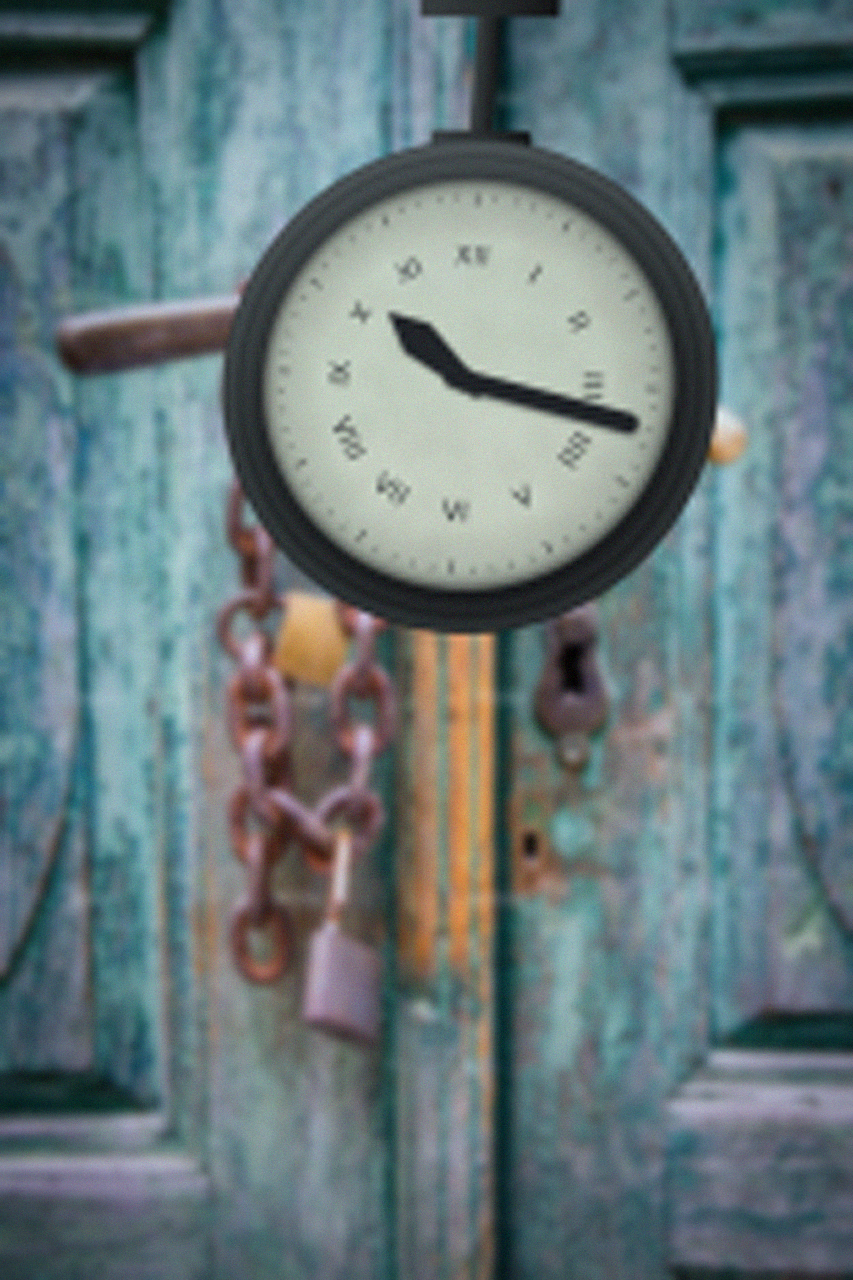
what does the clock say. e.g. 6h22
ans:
10h17
